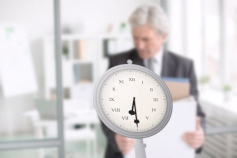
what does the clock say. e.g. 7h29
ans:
6h30
